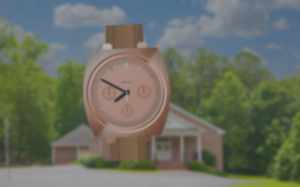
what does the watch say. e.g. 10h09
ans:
7h50
